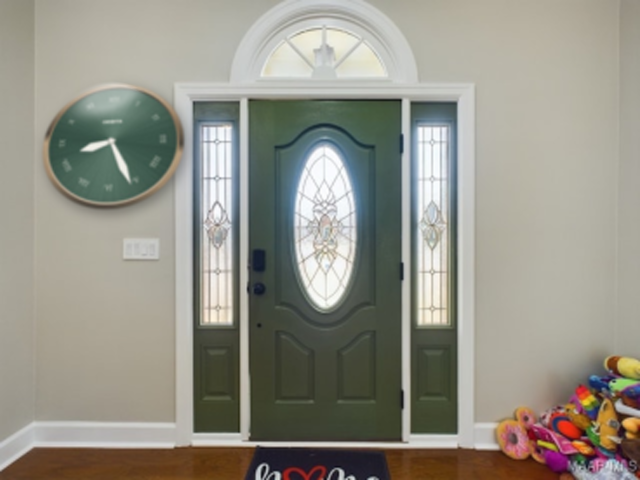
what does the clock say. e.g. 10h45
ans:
8h26
